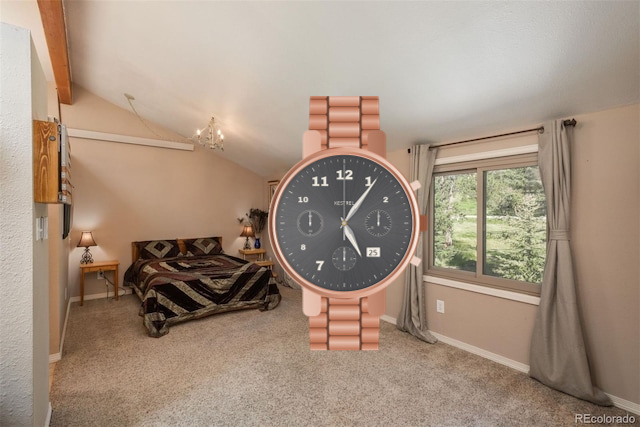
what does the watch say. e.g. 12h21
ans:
5h06
